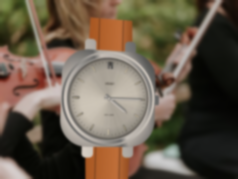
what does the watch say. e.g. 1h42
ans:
4h15
